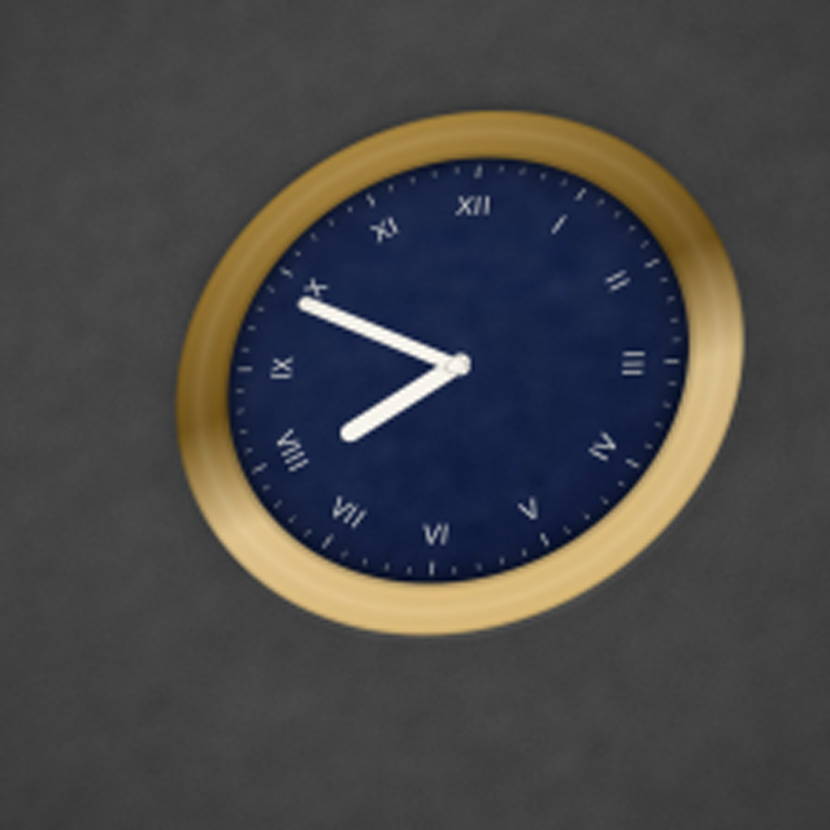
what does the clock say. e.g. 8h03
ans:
7h49
